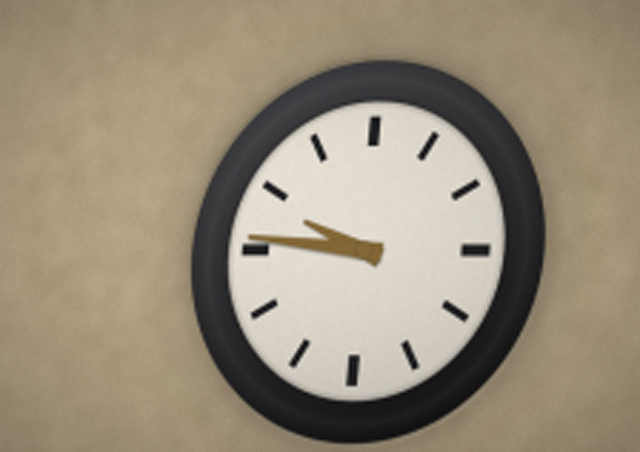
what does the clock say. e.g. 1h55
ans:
9h46
